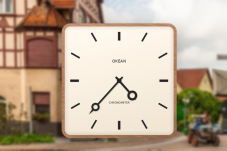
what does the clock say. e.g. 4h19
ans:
4h37
